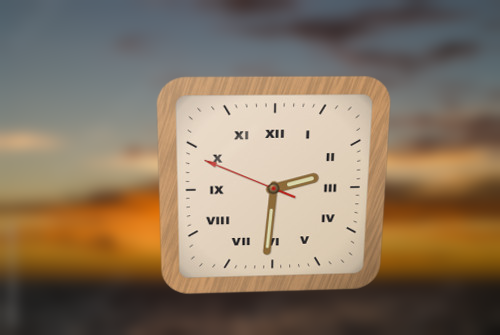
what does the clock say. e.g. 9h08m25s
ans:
2h30m49s
